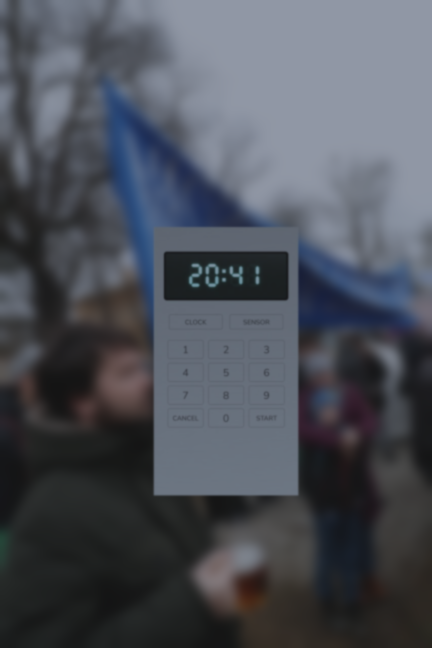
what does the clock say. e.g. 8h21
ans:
20h41
